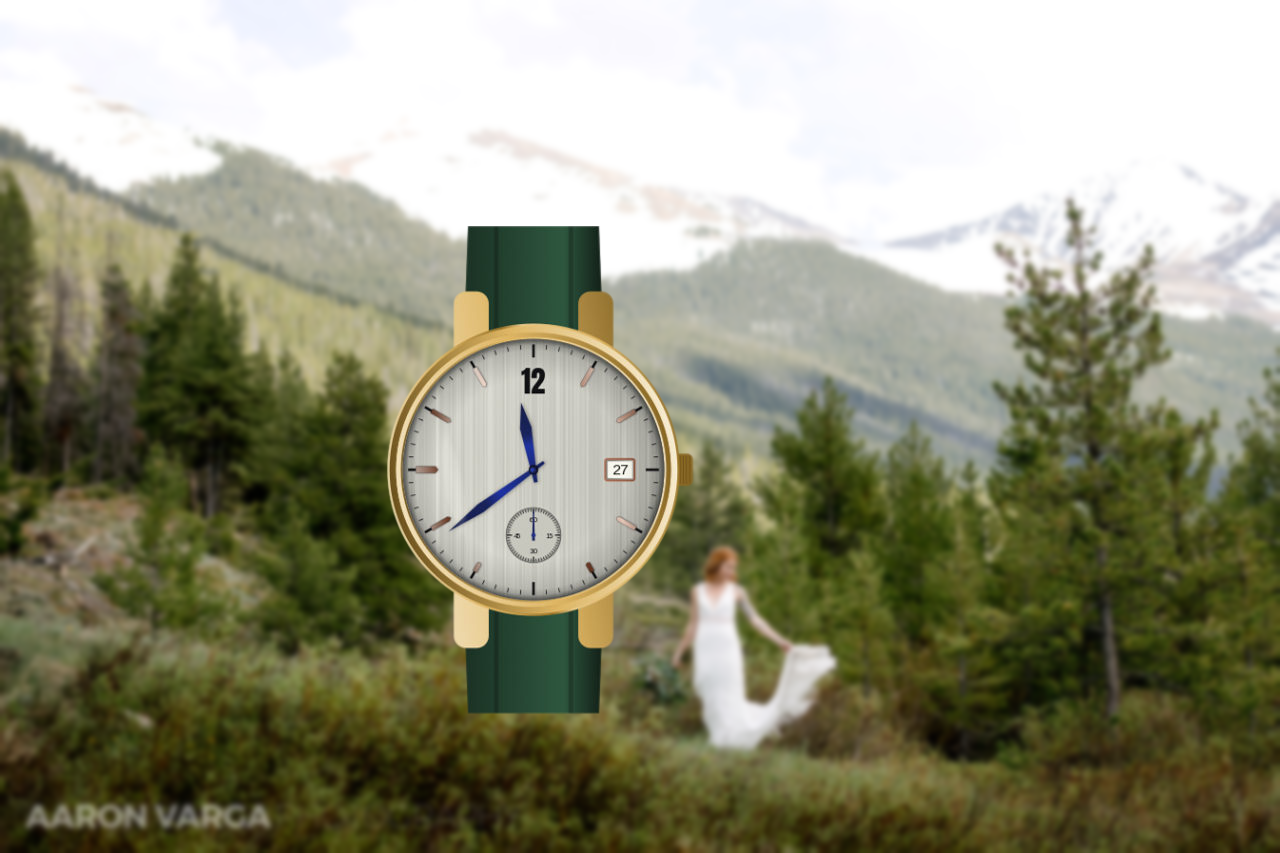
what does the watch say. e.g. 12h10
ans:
11h39
